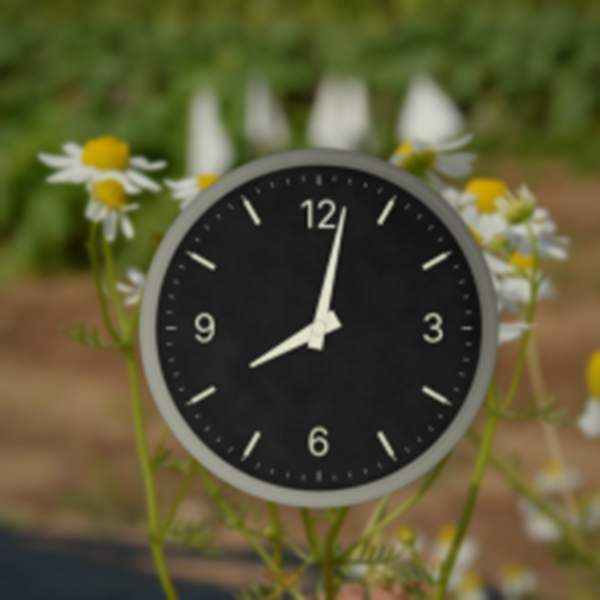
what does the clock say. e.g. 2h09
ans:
8h02
